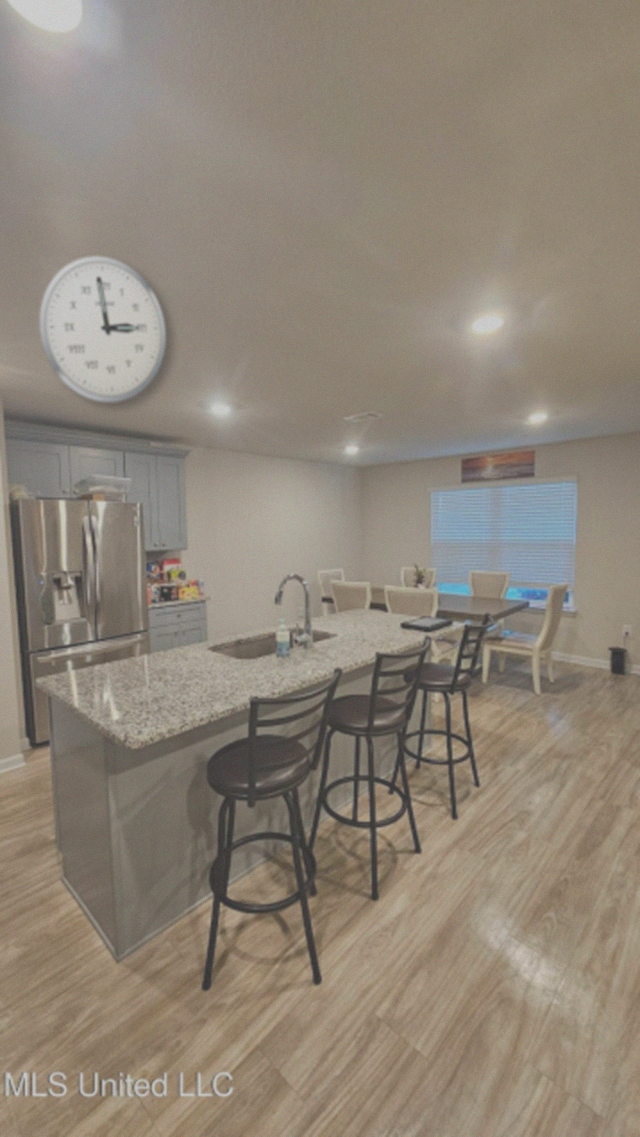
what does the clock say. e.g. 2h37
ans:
2h59
